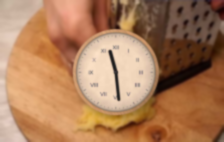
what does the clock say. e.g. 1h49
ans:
11h29
